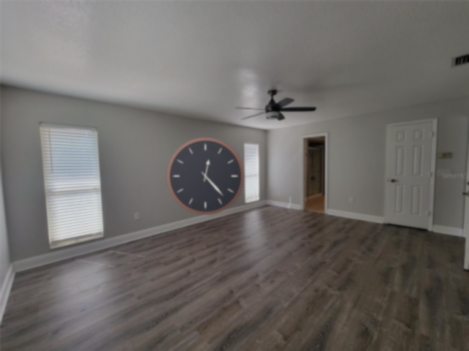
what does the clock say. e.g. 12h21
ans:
12h23
